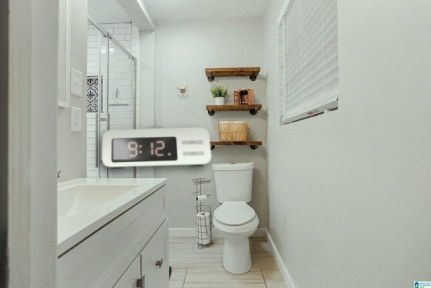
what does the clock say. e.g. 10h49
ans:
9h12
